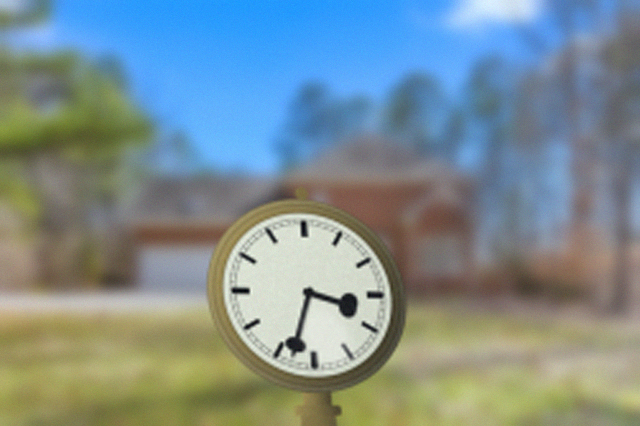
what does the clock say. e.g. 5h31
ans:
3h33
